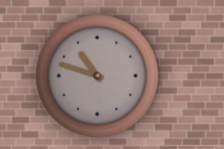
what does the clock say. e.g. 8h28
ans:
10h48
